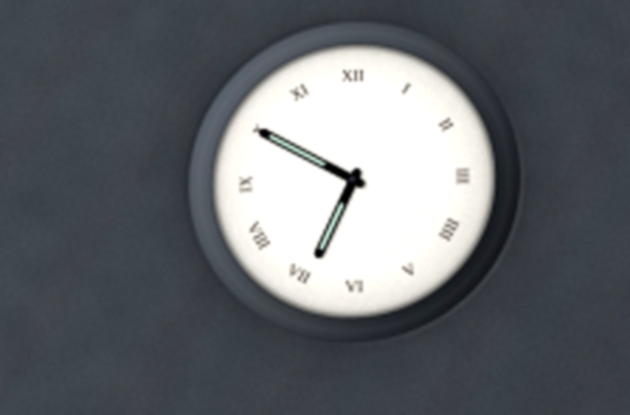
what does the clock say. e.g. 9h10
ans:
6h50
